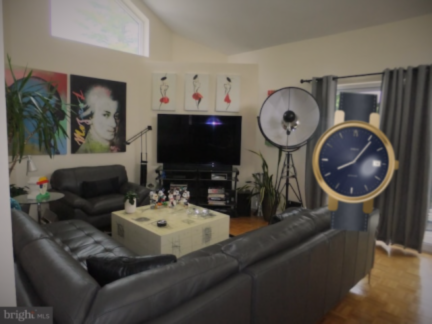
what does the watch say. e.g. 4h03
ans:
8h06
